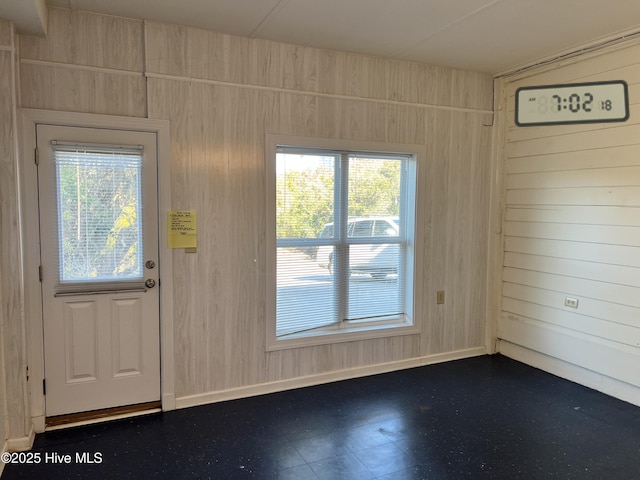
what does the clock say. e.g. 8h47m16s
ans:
7h02m18s
